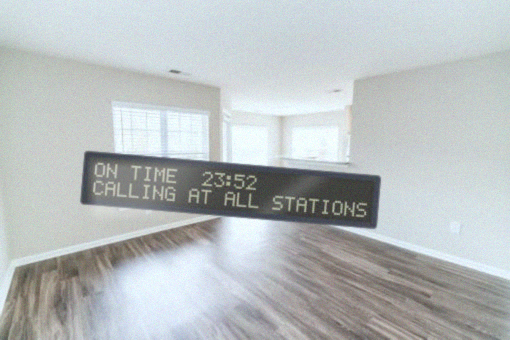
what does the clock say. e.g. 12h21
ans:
23h52
